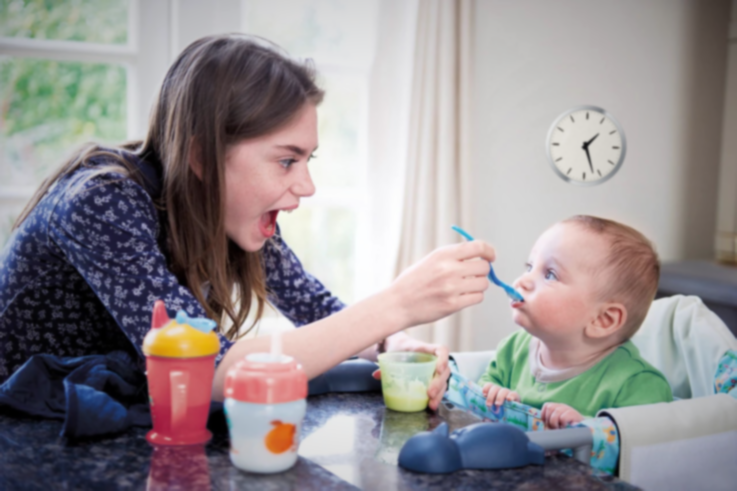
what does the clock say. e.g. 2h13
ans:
1h27
